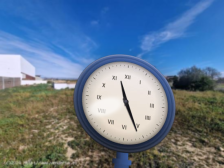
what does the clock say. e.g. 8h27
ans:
11h26
